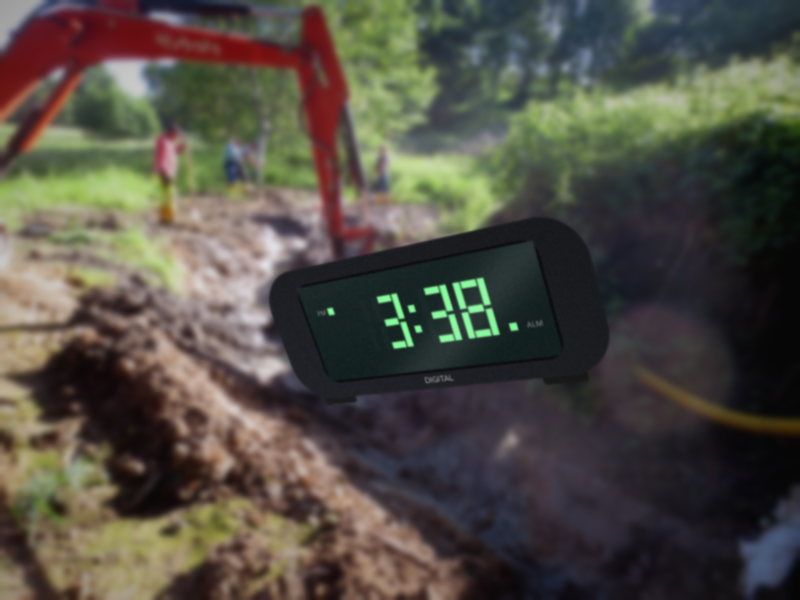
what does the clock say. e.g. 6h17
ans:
3h38
